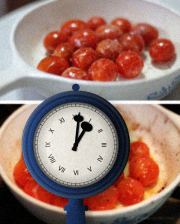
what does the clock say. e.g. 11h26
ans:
1h01
